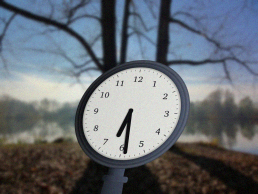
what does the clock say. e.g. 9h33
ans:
6h29
